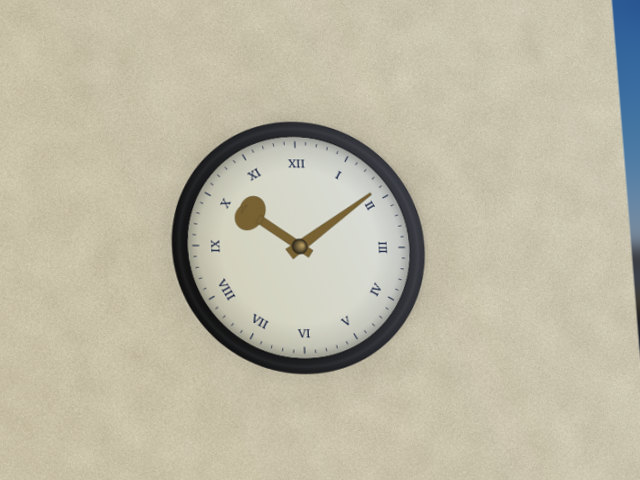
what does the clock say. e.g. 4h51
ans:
10h09
